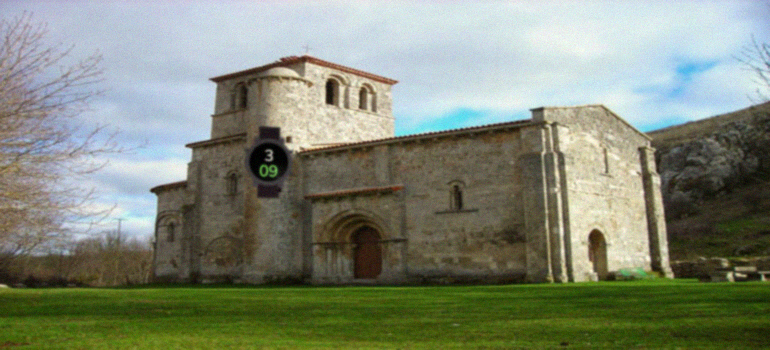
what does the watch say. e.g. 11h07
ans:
3h09
